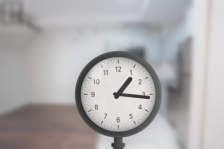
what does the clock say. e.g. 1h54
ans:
1h16
